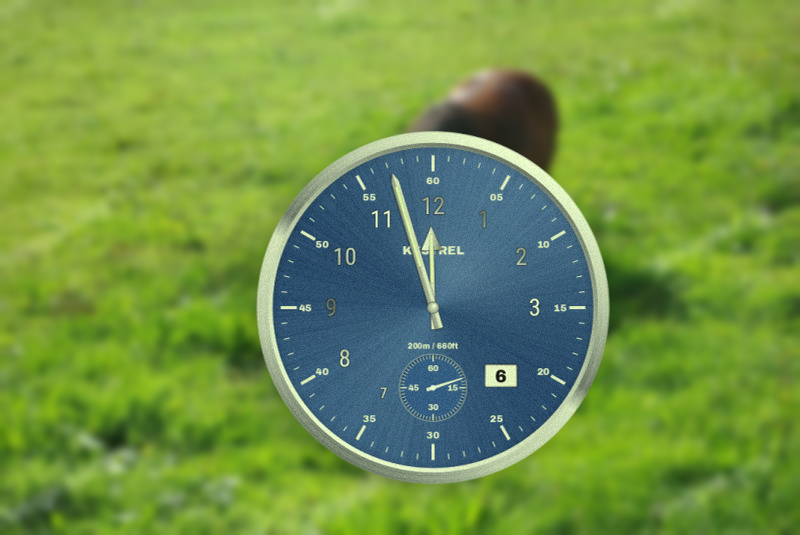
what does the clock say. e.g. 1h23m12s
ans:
11h57m12s
